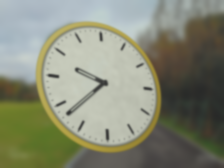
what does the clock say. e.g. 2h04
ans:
9h38
